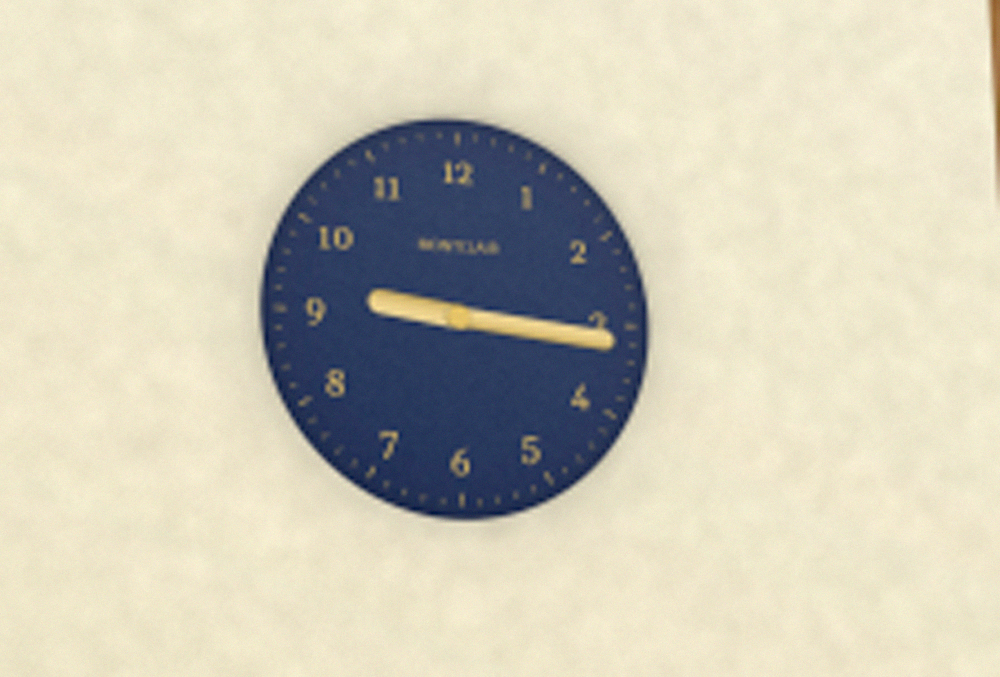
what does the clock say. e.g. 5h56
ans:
9h16
